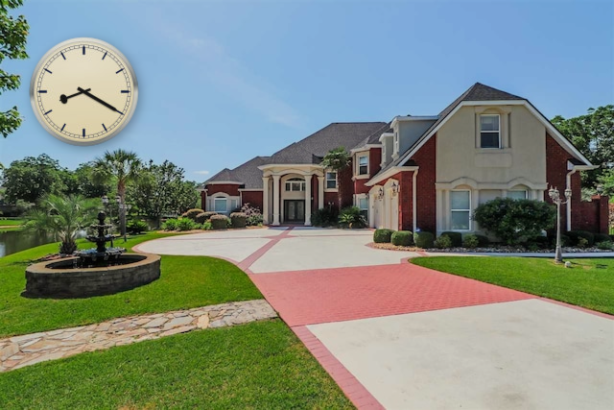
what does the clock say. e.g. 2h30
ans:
8h20
